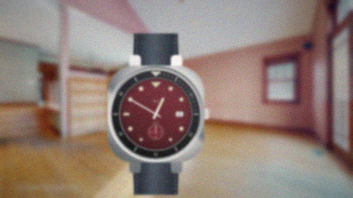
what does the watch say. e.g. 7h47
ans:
12h50
